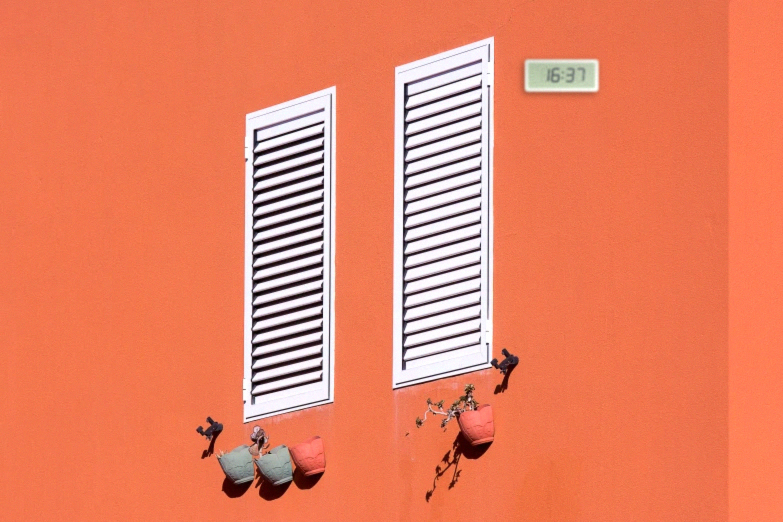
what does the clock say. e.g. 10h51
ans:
16h37
